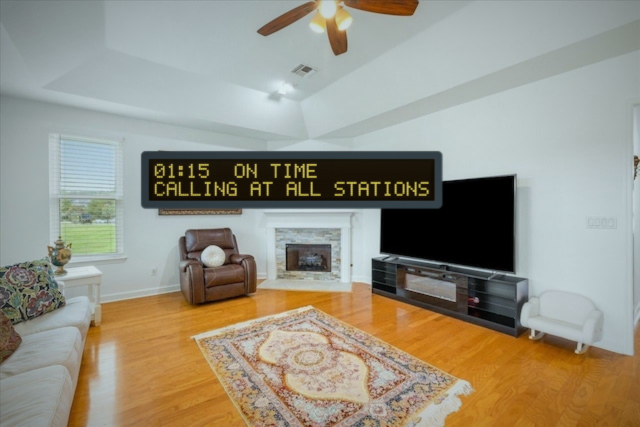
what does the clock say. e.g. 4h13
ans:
1h15
